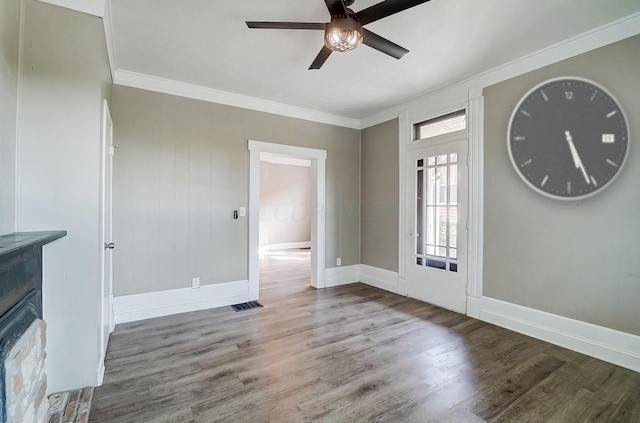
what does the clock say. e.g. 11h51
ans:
5h26
